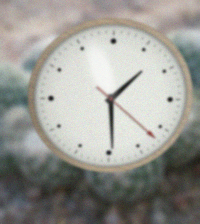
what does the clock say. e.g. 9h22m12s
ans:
1h29m22s
